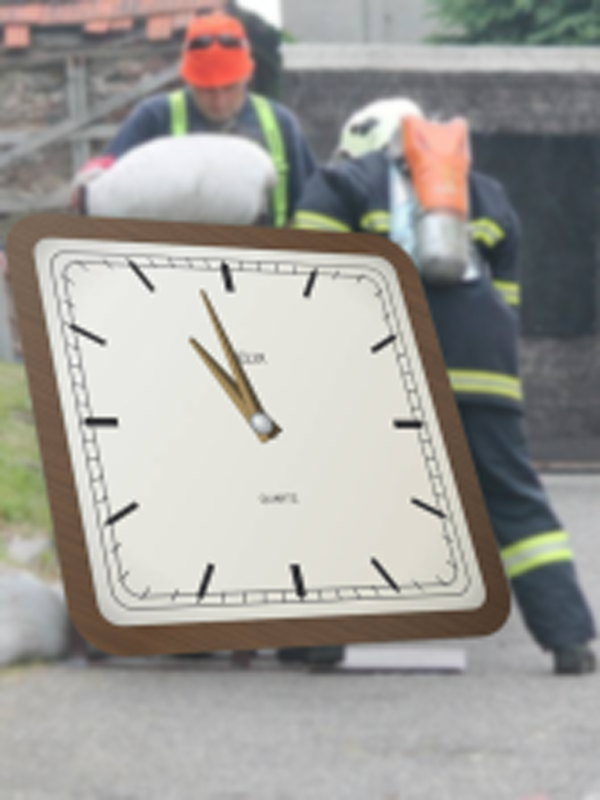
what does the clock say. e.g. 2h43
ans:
10h58
